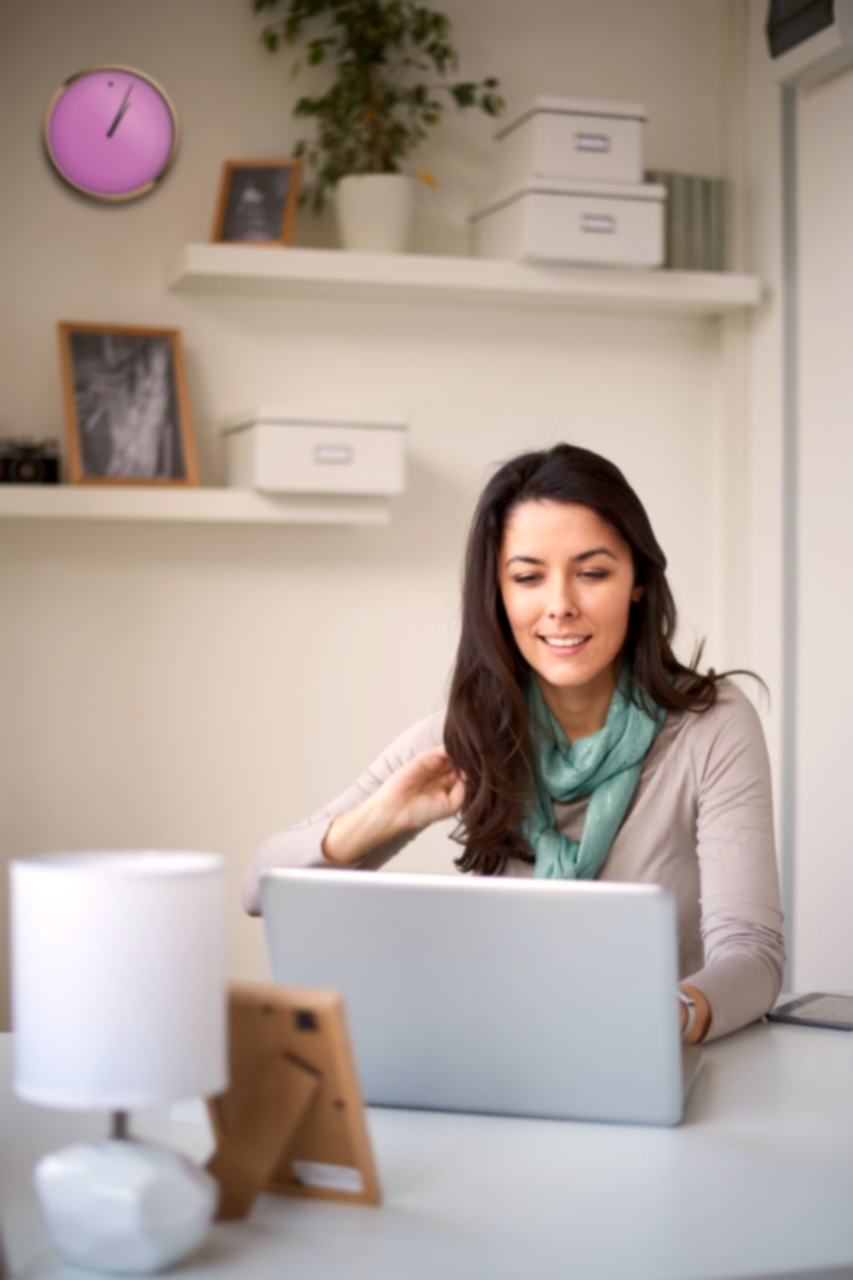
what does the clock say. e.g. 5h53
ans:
1h04
